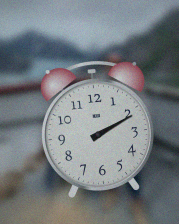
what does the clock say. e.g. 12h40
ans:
2h11
